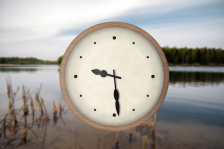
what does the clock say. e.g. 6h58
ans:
9h29
